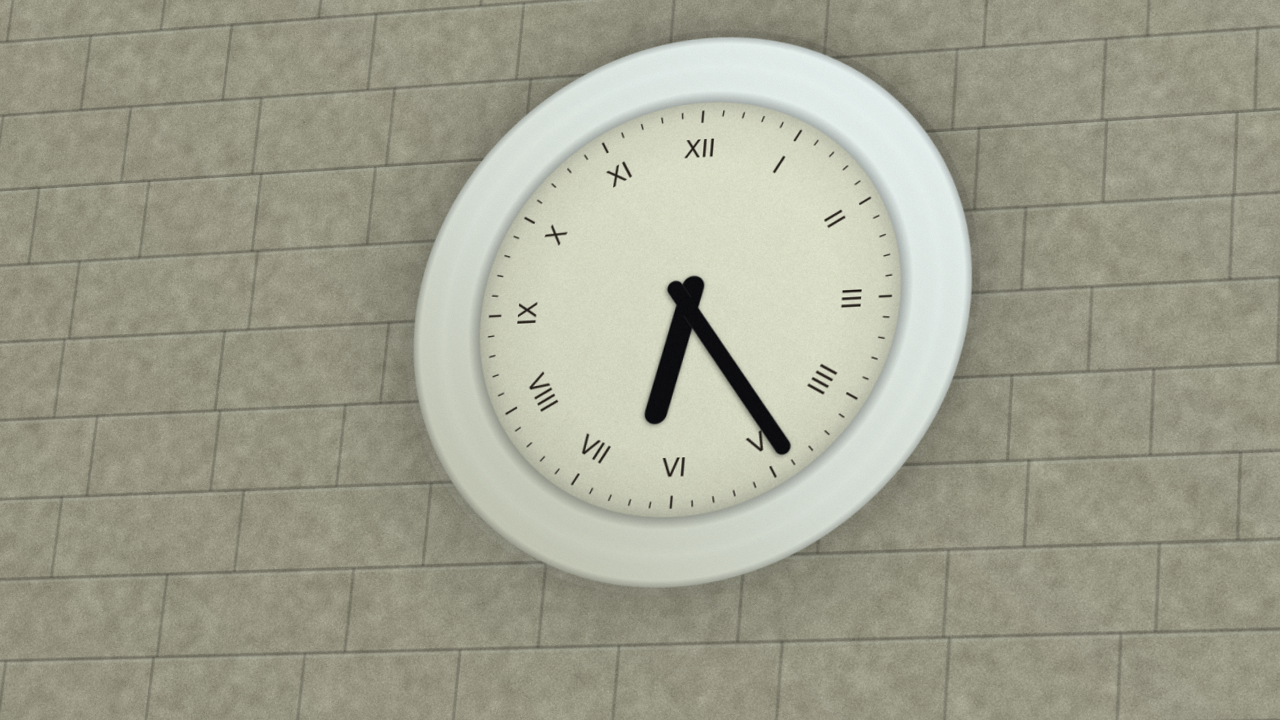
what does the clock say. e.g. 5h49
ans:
6h24
